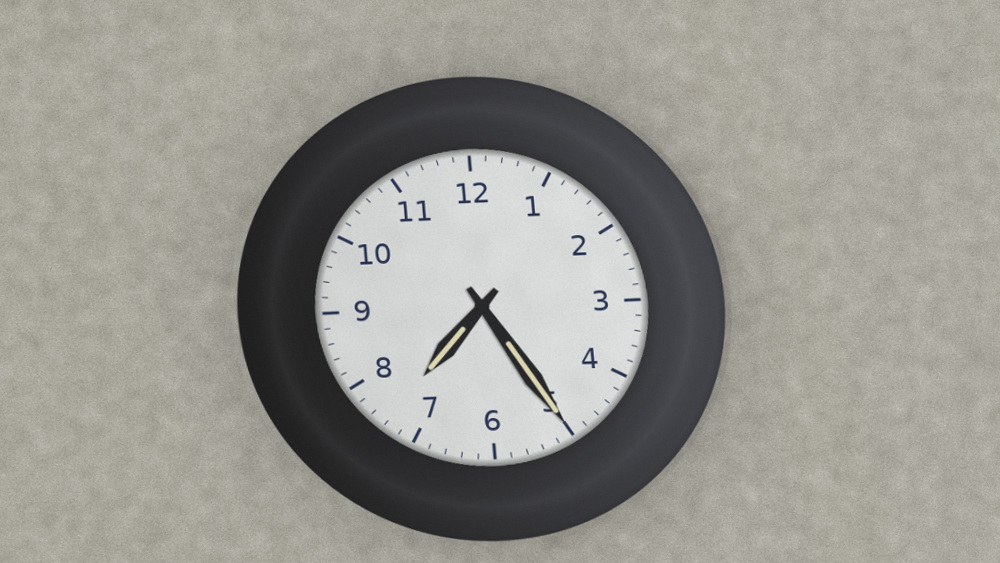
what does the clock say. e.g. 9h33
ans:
7h25
